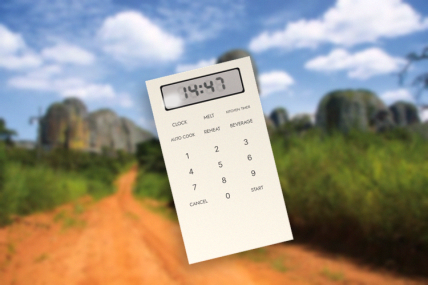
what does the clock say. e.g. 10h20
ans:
14h47
